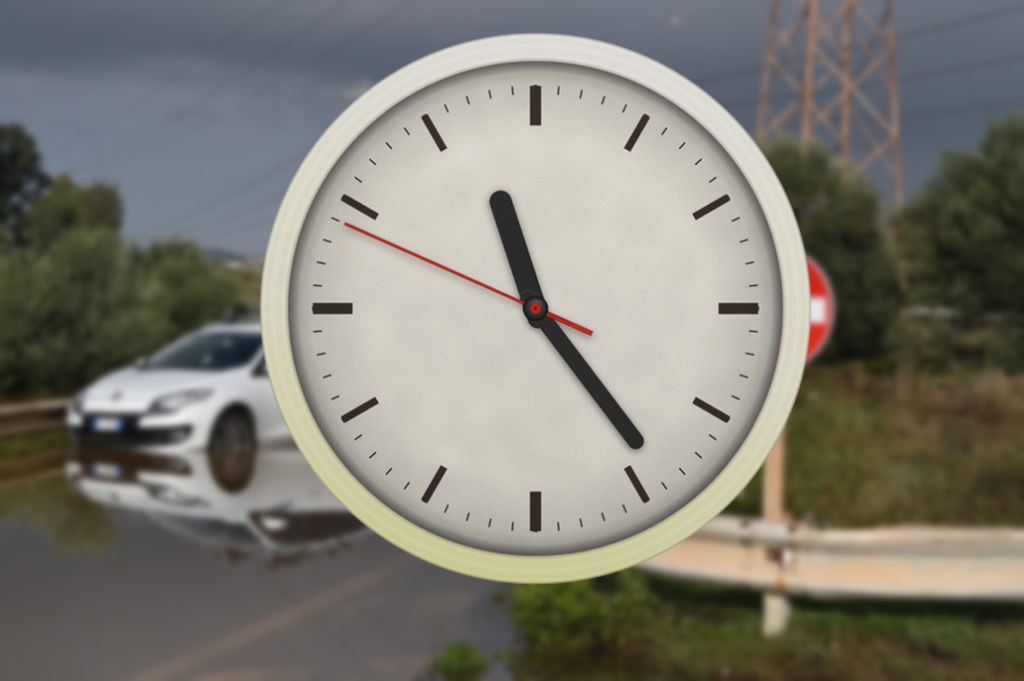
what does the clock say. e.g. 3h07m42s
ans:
11h23m49s
